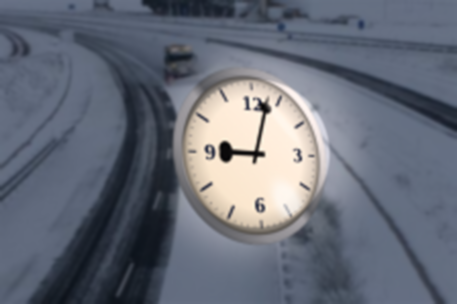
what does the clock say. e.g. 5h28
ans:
9h03
